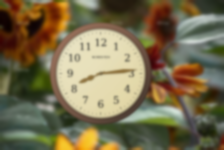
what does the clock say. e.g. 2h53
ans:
8h14
